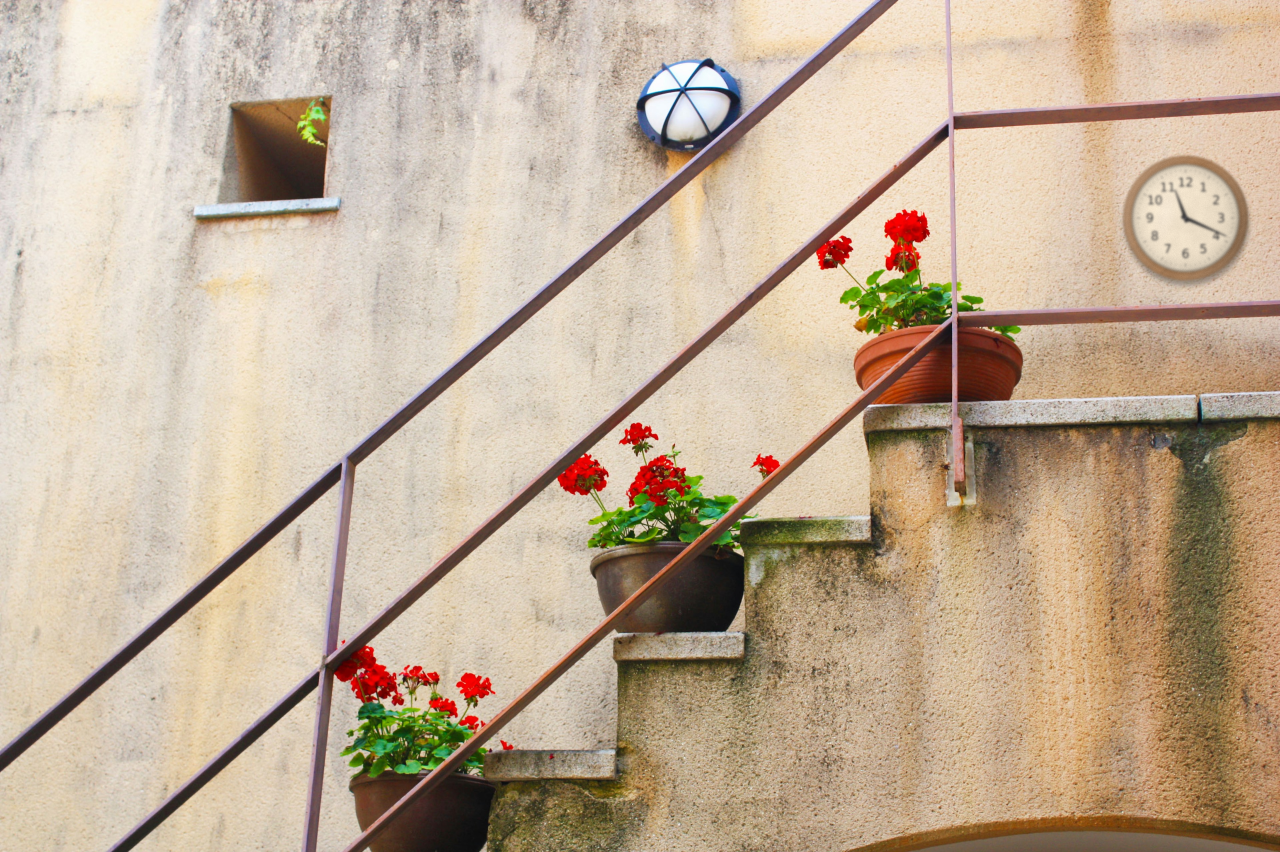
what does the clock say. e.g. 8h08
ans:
11h19
